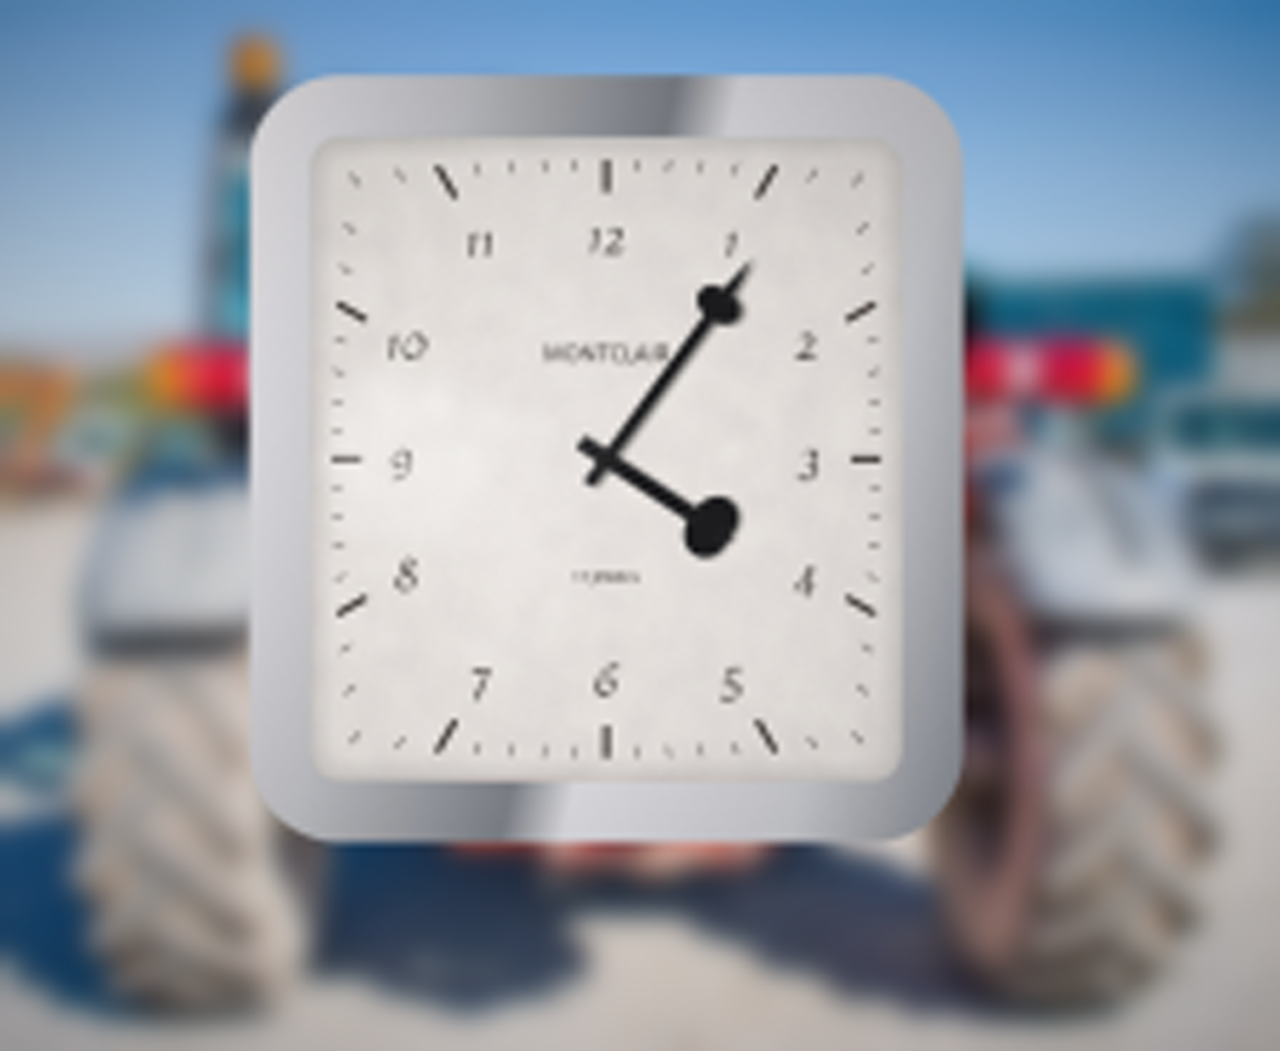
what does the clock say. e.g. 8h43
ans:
4h06
